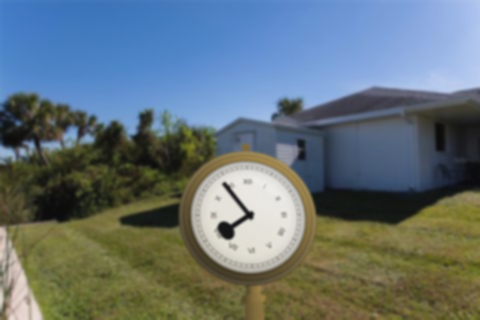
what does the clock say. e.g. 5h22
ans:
7h54
